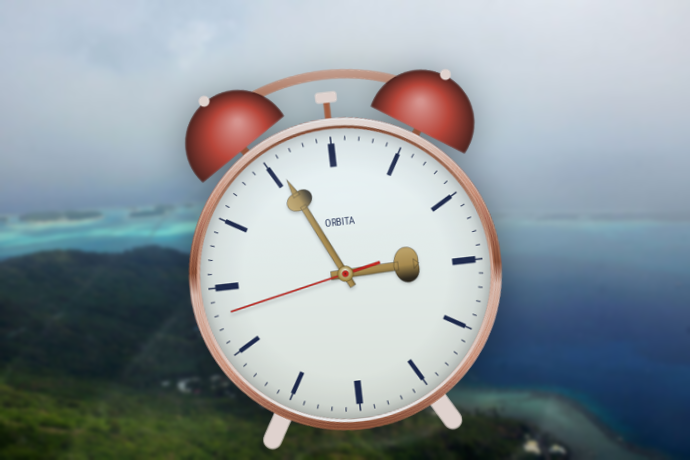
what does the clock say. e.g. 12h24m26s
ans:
2h55m43s
